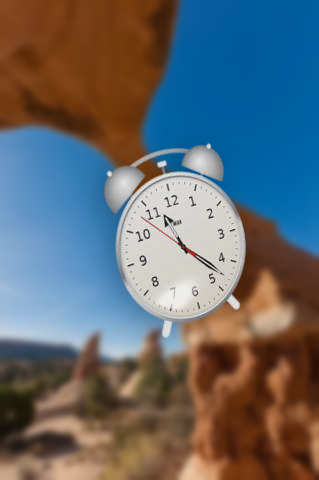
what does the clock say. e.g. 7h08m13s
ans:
11h22m53s
